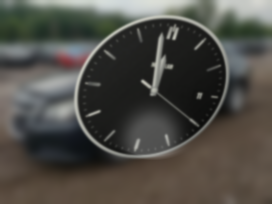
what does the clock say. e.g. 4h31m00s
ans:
11h58m20s
